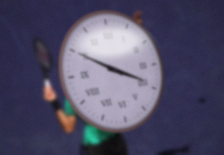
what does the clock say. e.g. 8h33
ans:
3h50
